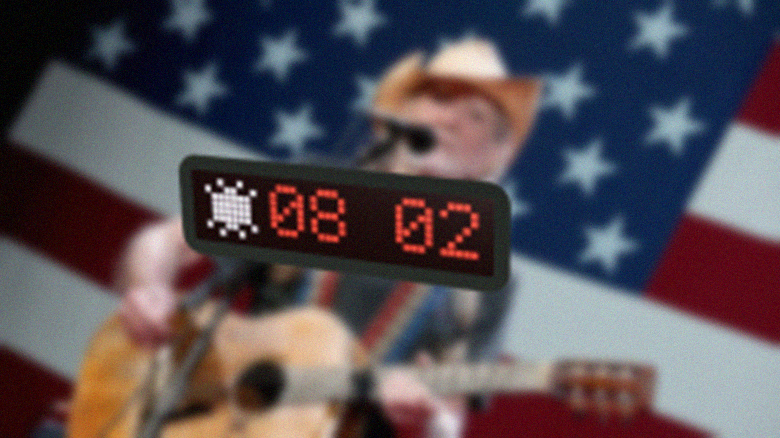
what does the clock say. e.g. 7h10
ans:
8h02
